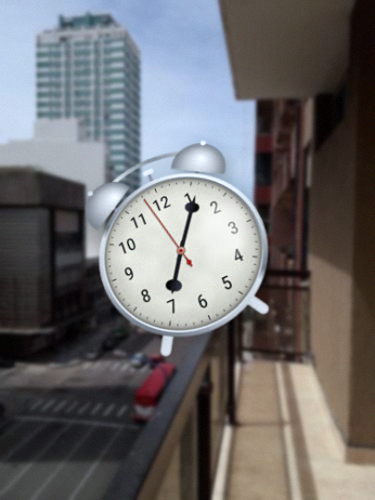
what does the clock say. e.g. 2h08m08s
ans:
7h05m58s
